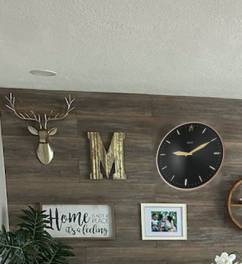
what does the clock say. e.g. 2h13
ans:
9h10
